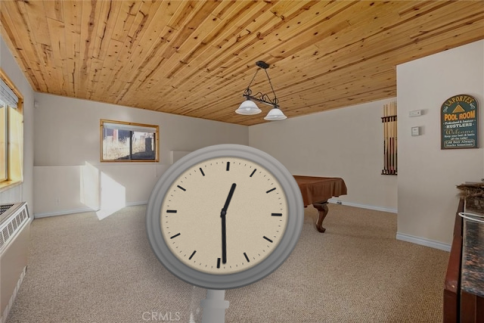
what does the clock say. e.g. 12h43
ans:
12h29
